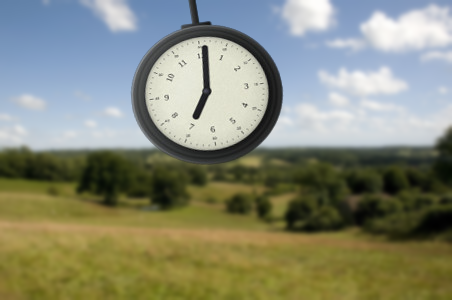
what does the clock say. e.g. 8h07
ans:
7h01
